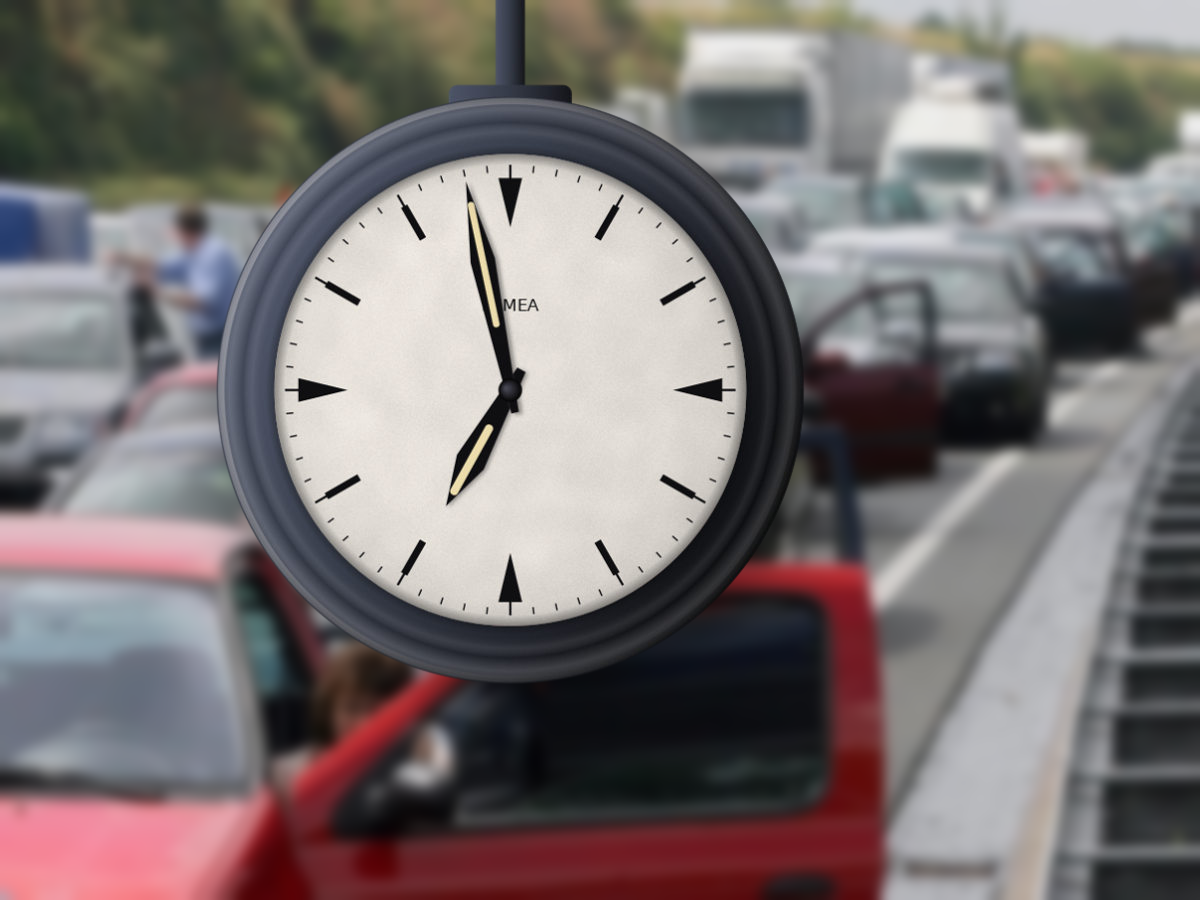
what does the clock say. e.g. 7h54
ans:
6h58
